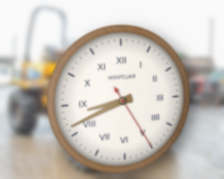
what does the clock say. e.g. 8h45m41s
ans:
8h41m25s
